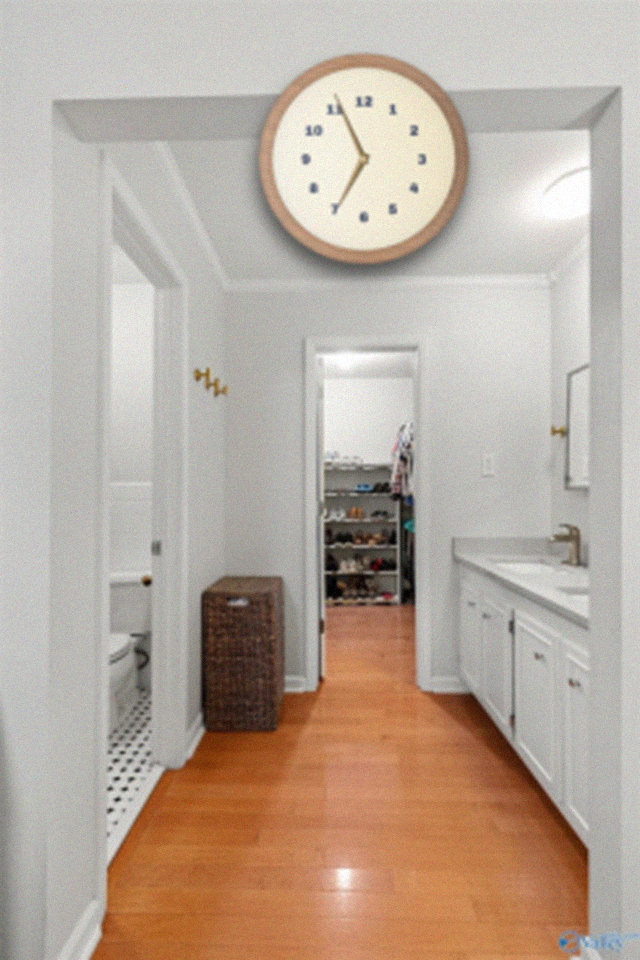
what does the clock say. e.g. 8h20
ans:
6h56
